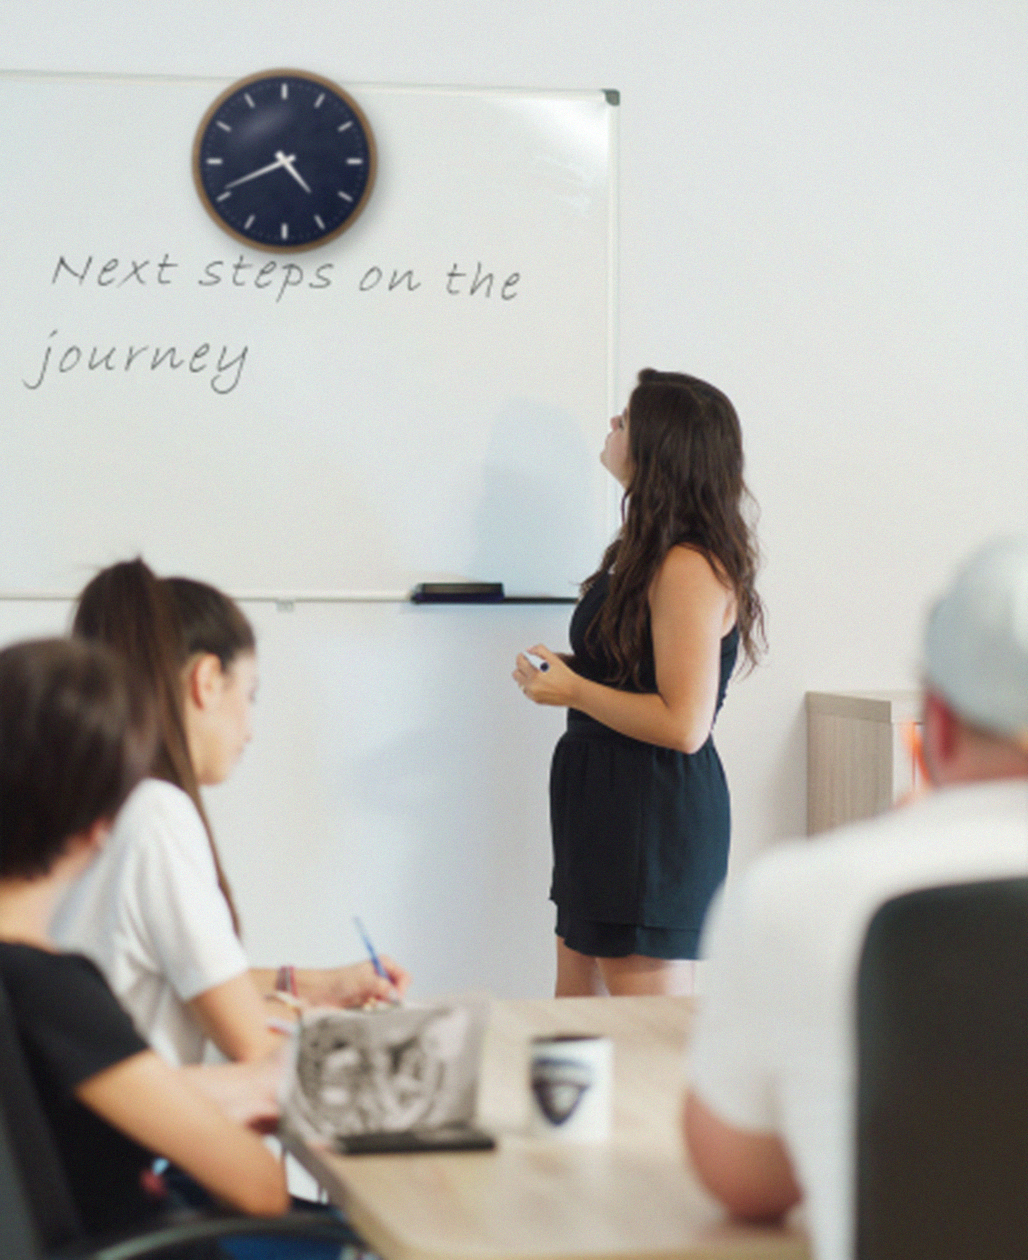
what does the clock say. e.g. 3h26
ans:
4h41
